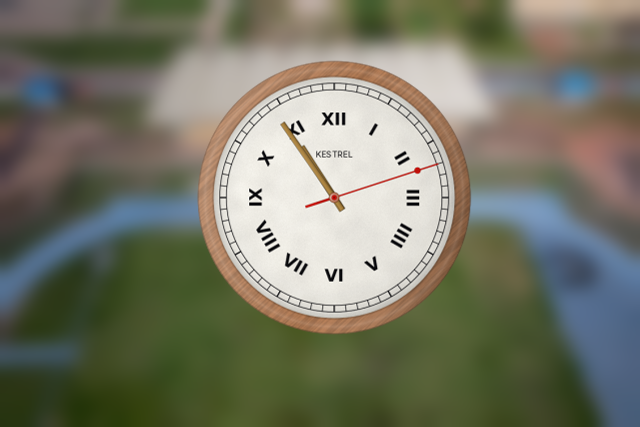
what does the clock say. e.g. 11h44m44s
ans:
10h54m12s
